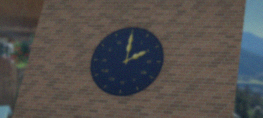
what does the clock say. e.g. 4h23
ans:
2h00
